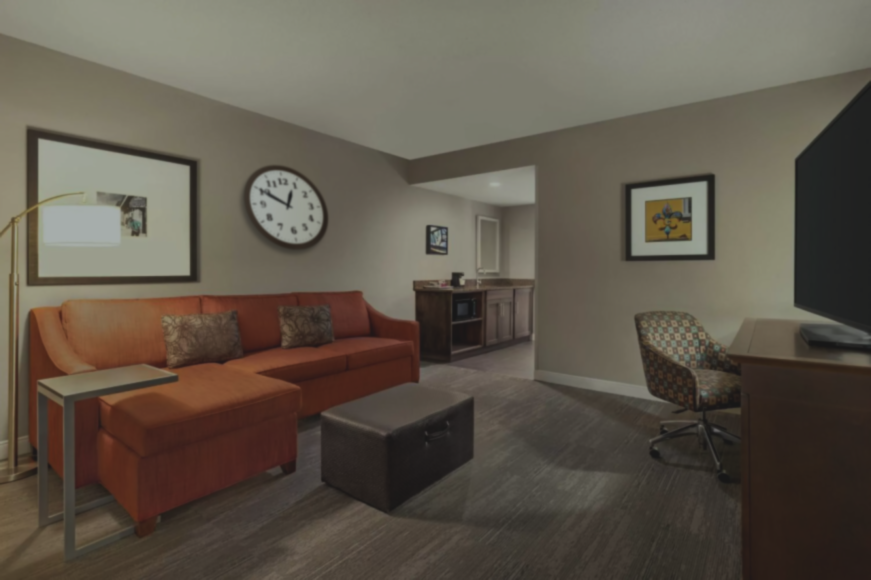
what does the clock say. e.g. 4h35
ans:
12h50
